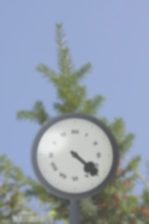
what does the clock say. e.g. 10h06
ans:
4h22
